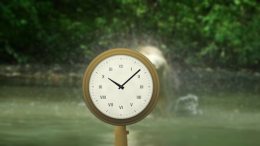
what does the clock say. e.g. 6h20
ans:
10h08
